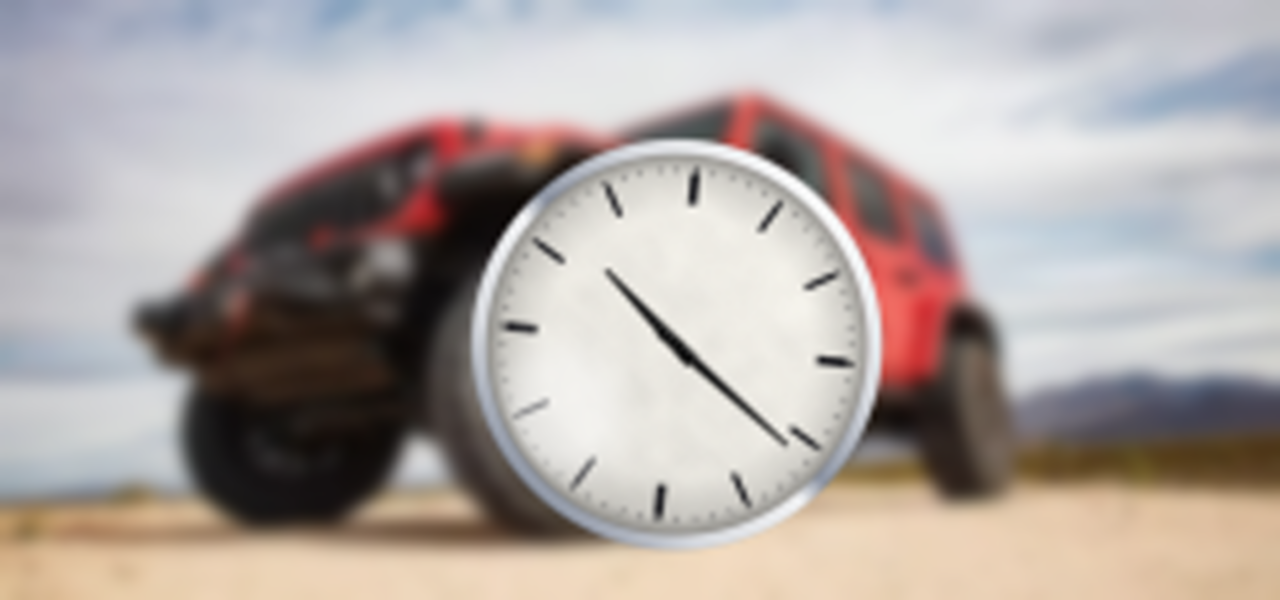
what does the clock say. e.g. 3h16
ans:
10h21
